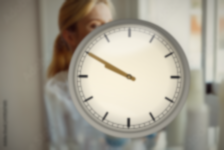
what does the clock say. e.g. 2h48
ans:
9h50
